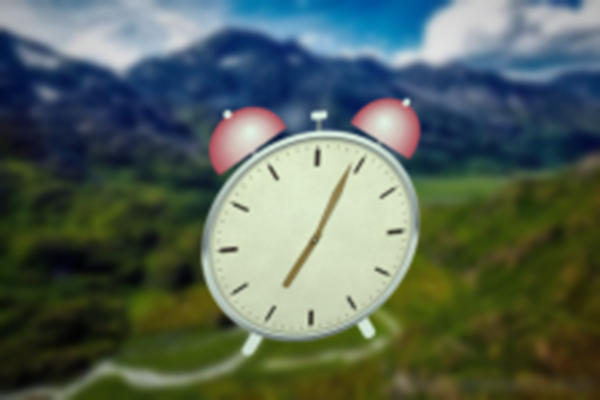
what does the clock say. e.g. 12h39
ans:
7h04
